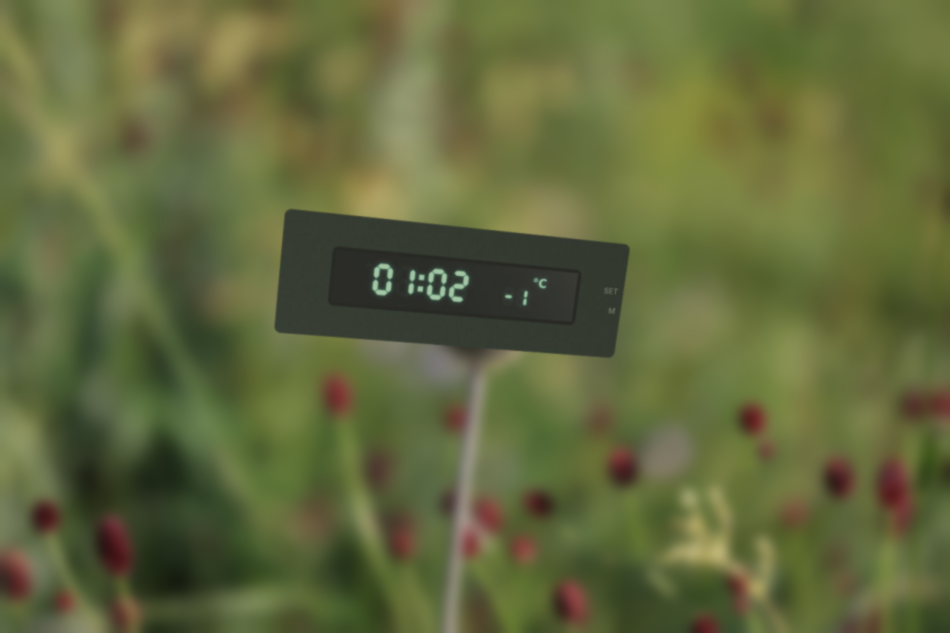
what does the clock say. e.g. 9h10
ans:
1h02
